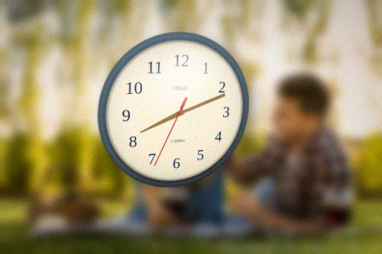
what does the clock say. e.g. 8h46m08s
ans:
8h11m34s
